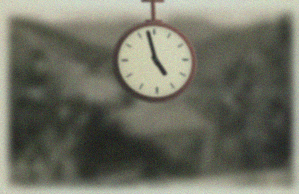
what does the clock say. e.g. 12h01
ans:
4h58
